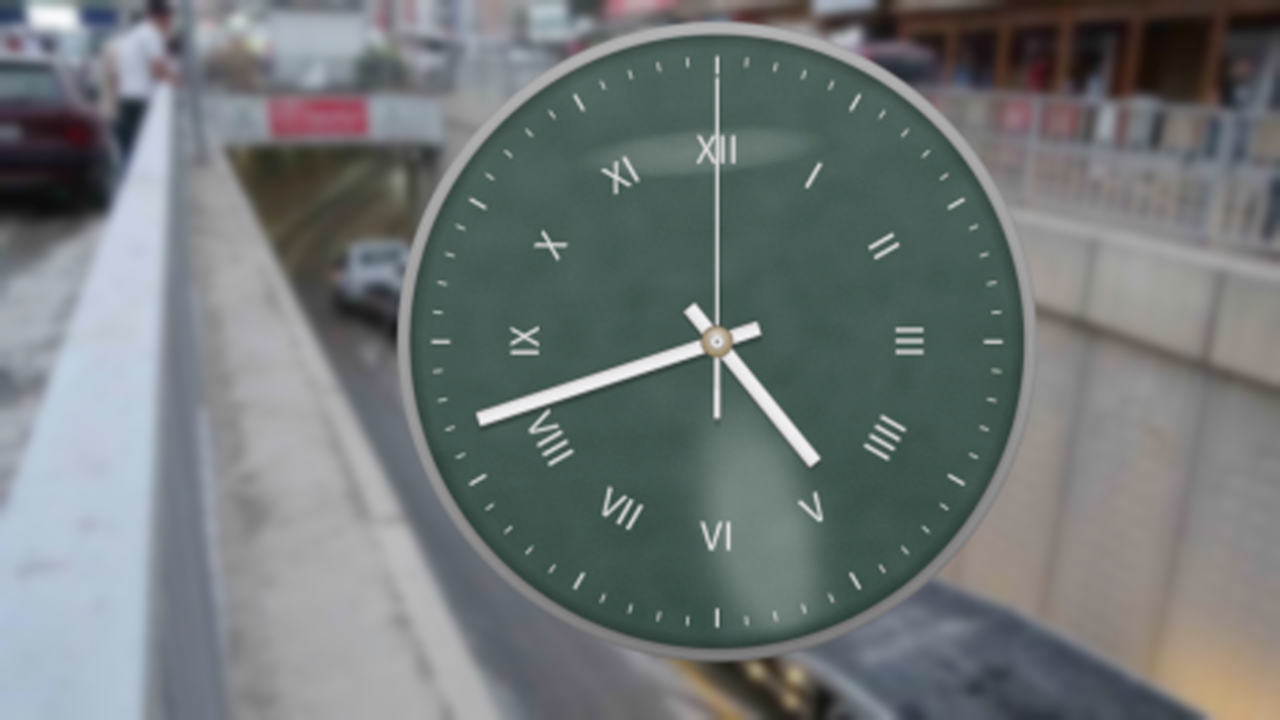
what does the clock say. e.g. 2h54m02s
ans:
4h42m00s
